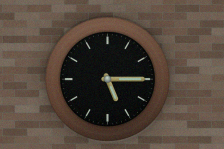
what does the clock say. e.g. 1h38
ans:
5h15
